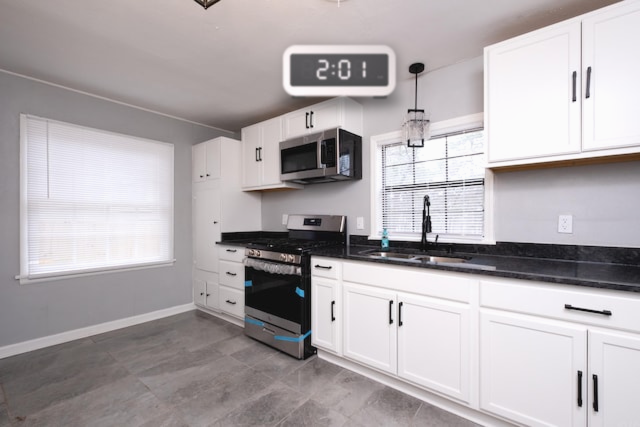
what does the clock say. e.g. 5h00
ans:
2h01
